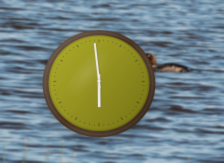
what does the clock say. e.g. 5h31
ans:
5h59
